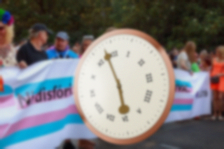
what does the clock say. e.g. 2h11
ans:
5h58
